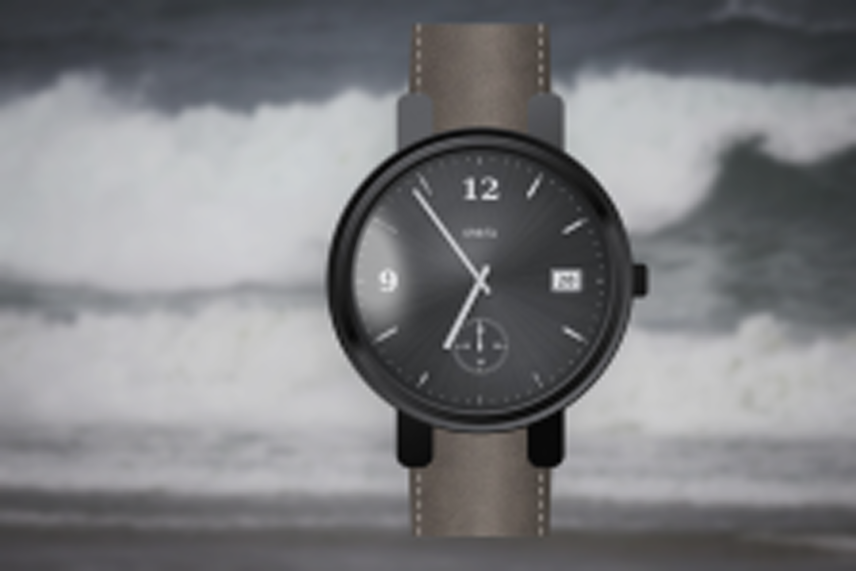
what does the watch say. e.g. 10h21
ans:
6h54
